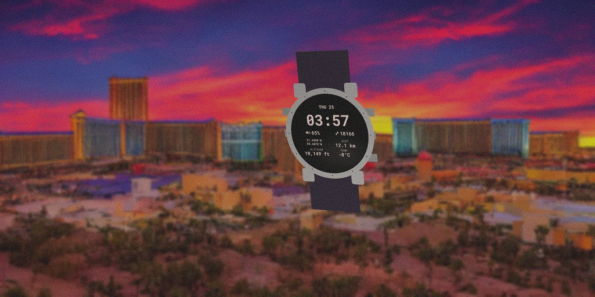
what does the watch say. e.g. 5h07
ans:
3h57
